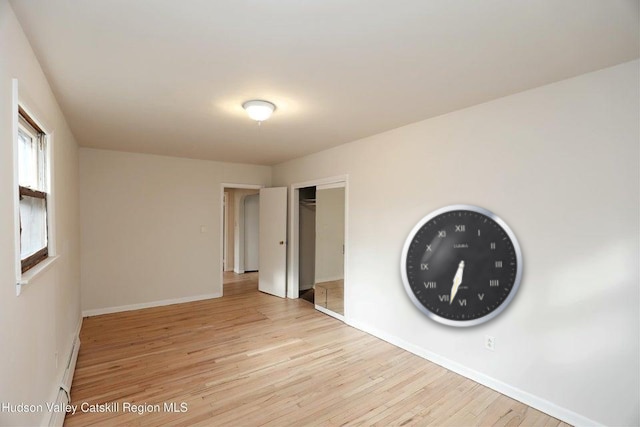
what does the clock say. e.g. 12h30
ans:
6h33
